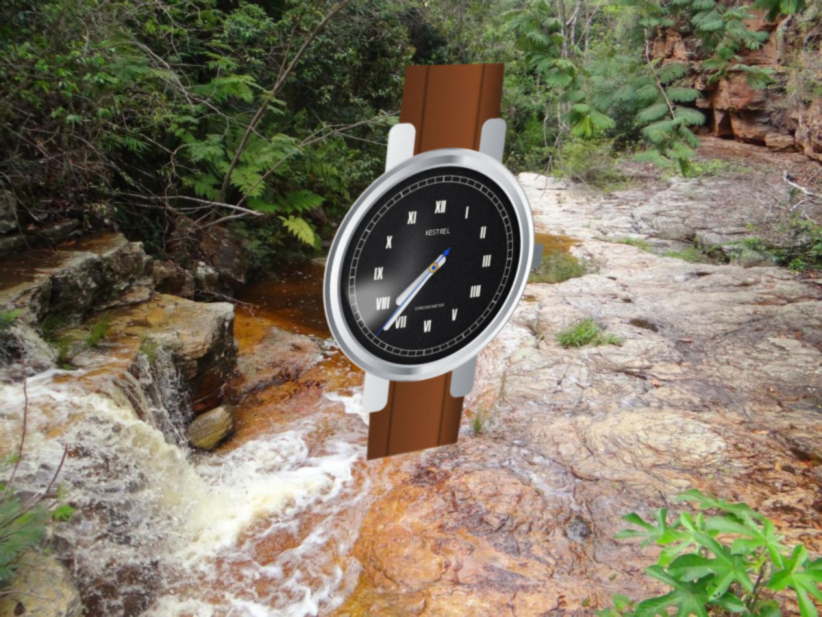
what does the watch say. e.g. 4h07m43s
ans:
7h36m37s
